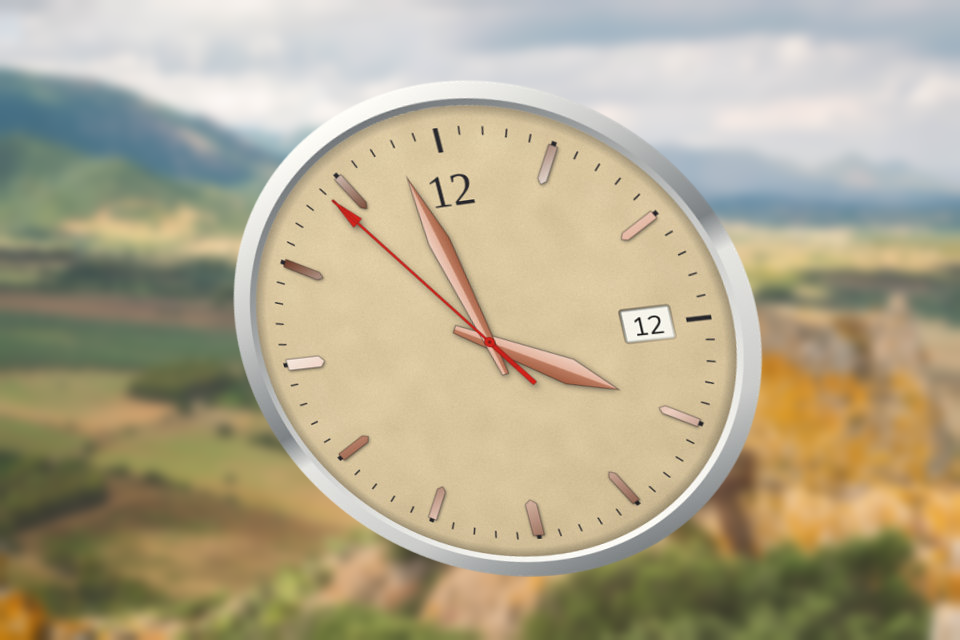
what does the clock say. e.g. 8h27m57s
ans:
3h57m54s
